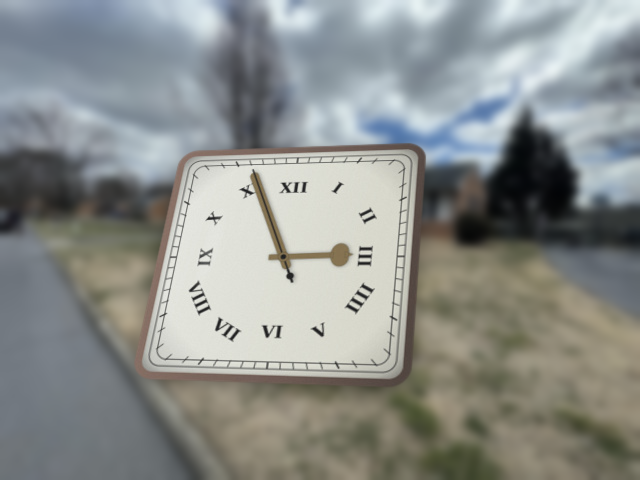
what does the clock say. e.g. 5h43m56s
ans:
2h55m56s
